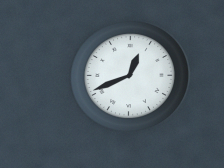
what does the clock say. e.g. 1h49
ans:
12h41
